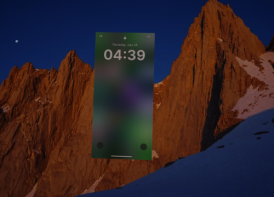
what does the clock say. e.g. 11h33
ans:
4h39
